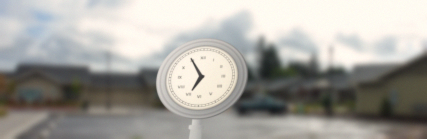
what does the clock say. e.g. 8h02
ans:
6h55
